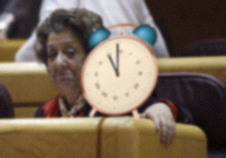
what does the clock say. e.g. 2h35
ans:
10h59
